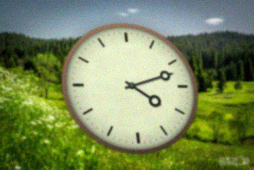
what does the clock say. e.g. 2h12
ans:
4h12
